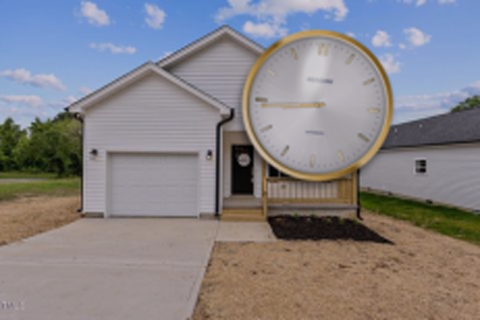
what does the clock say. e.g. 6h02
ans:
8h44
